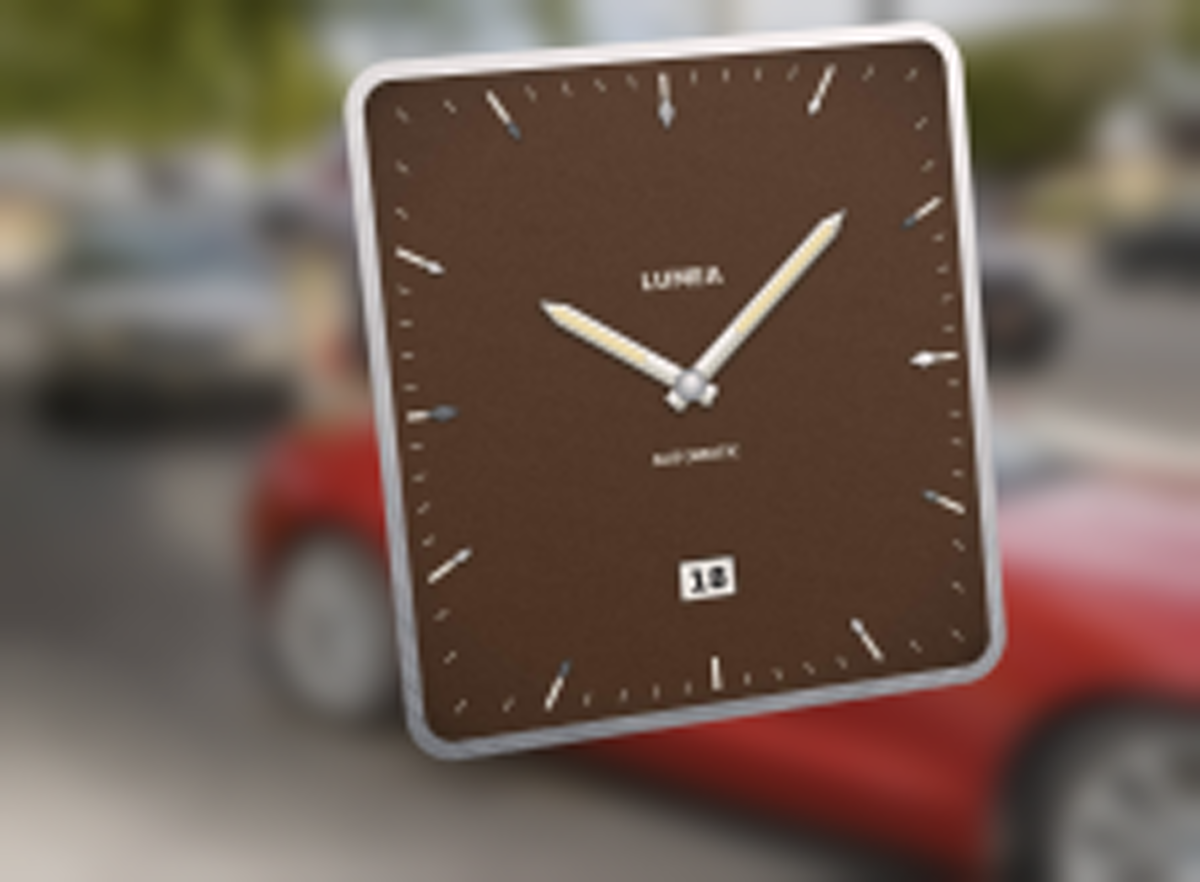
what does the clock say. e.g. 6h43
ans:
10h08
